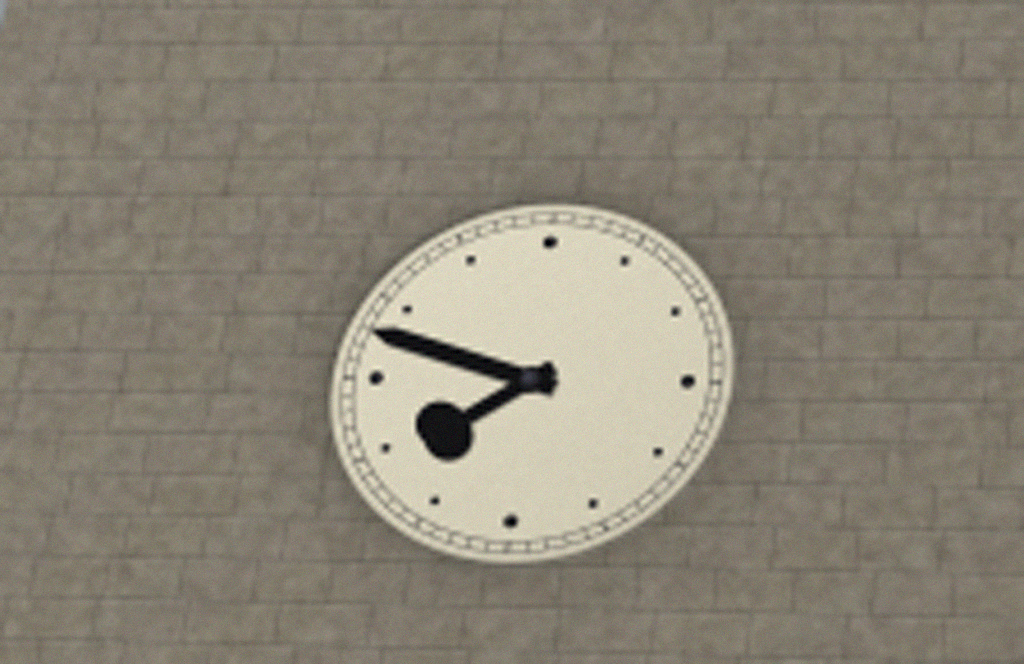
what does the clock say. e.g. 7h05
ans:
7h48
